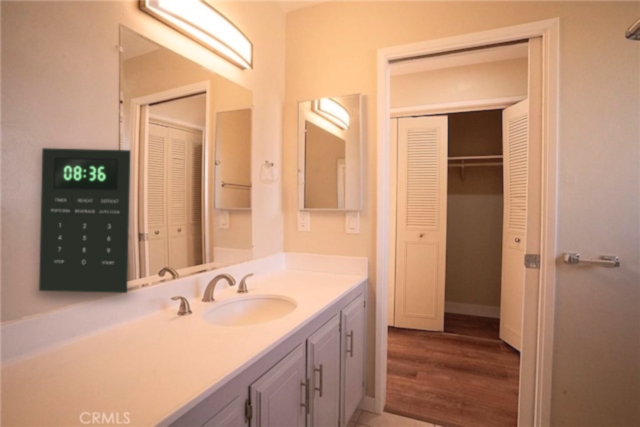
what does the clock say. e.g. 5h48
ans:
8h36
